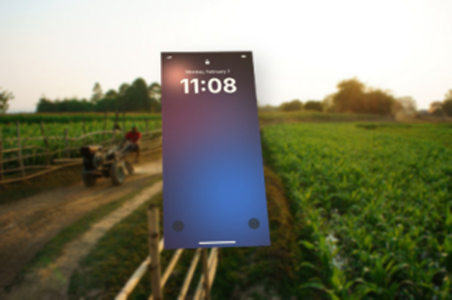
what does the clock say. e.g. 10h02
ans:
11h08
